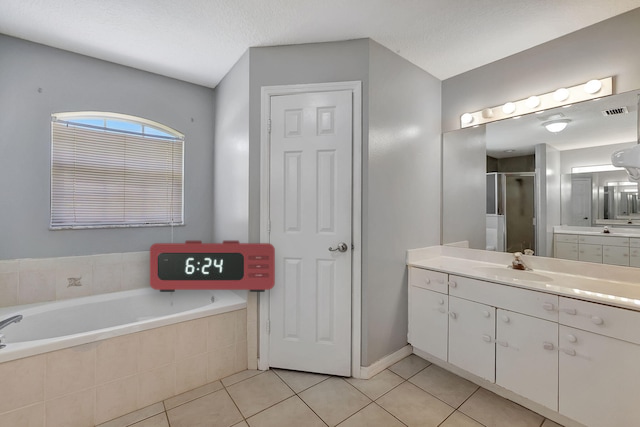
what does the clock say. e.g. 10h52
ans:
6h24
